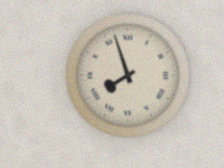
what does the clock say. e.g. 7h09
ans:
7h57
